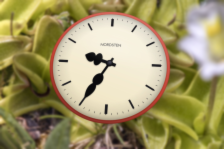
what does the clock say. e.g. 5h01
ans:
9h35
